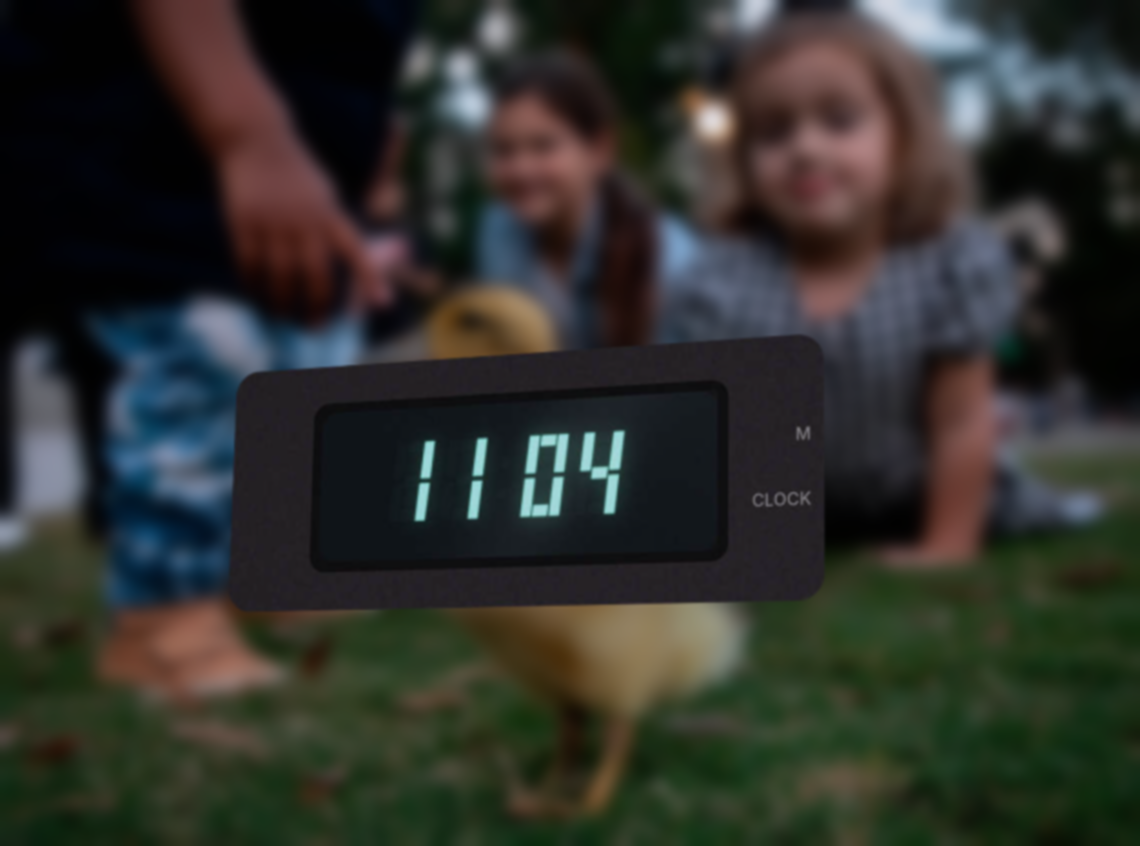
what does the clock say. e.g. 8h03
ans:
11h04
